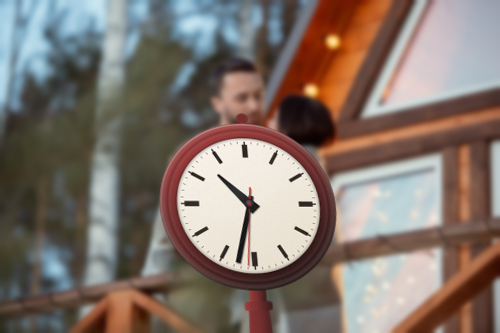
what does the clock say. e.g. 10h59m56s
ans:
10h32m31s
